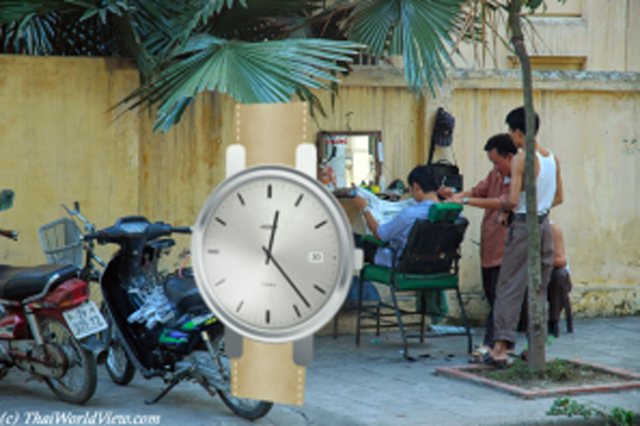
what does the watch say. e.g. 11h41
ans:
12h23
